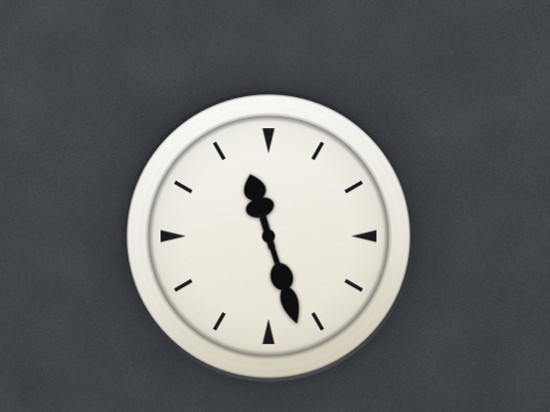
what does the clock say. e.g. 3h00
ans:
11h27
